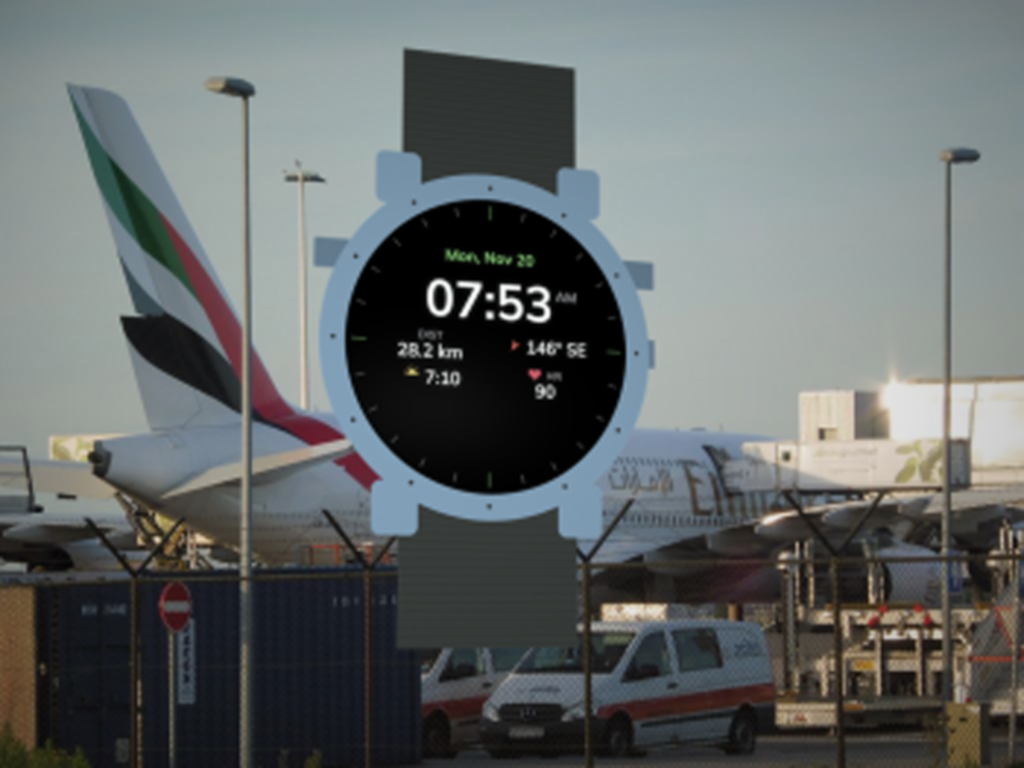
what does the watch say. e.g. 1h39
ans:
7h53
